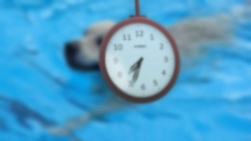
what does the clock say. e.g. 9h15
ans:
7h34
